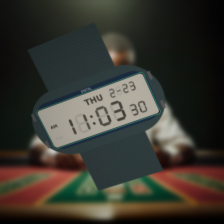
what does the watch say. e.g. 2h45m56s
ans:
11h03m30s
